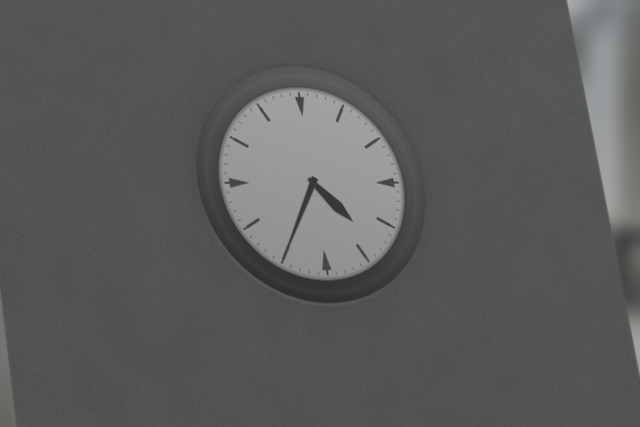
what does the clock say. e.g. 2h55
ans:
4h35
